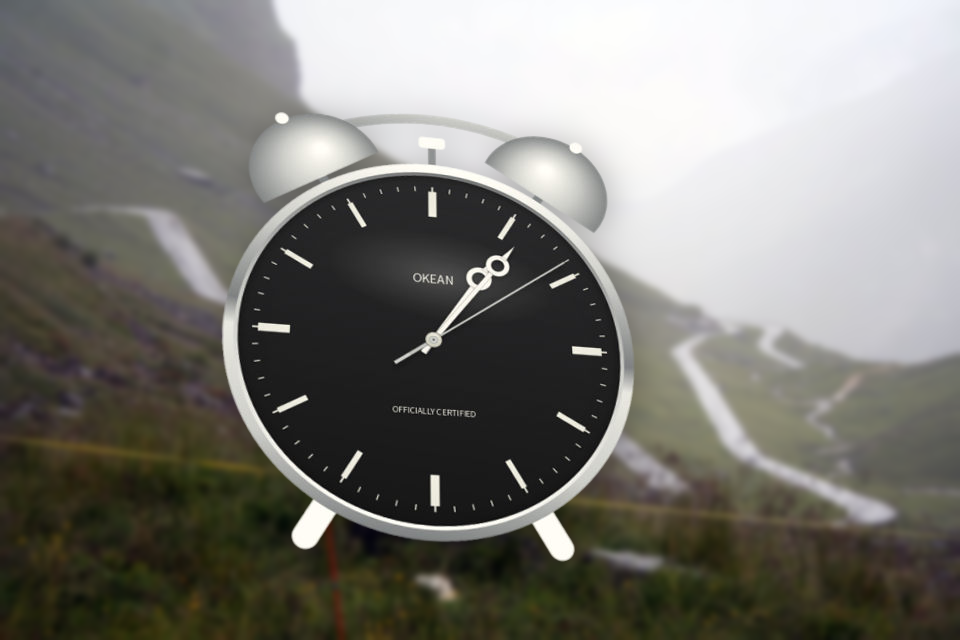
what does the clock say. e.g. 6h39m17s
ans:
1h06m09s
